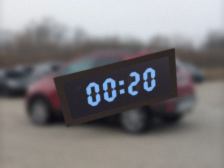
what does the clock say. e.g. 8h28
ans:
0h20
